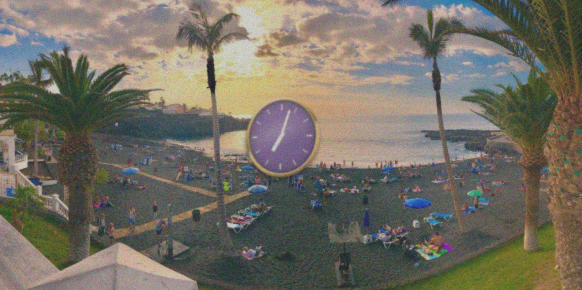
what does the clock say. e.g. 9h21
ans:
7h03
